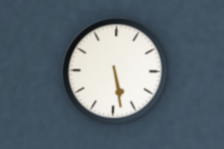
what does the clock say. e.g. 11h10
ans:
5h28
